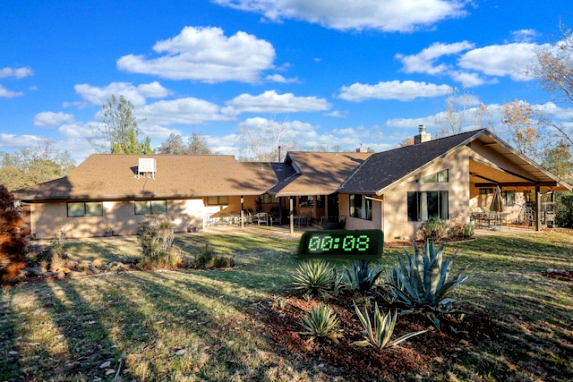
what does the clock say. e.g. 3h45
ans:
0h08
